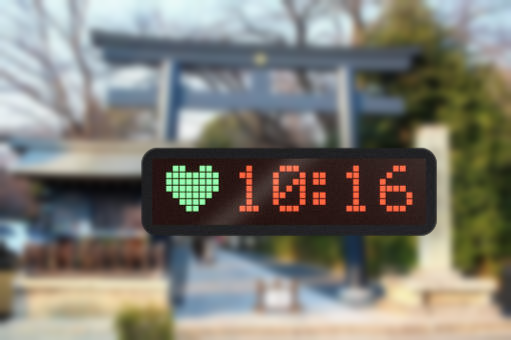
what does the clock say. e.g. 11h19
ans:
10h16
